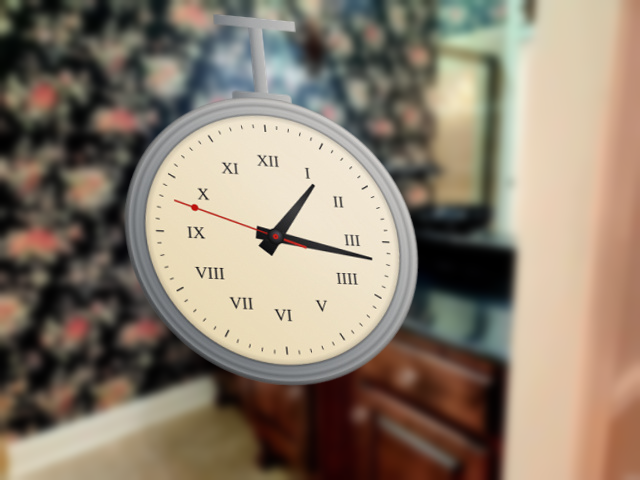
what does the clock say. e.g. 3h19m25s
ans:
1h16m48s
